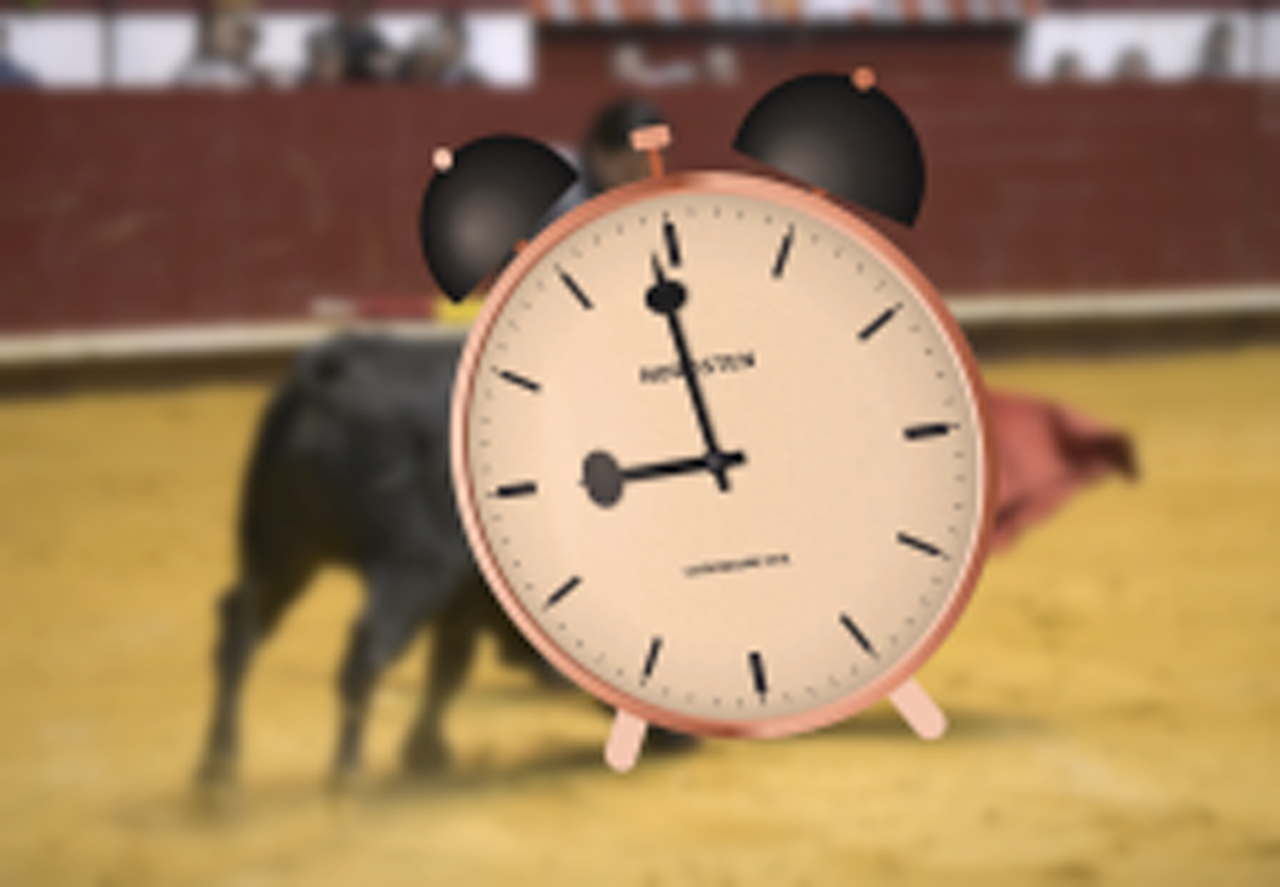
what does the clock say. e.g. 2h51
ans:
8h59
